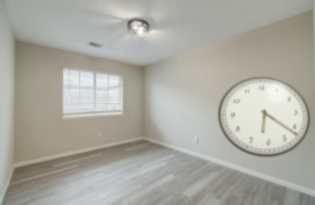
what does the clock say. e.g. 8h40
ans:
6h22
